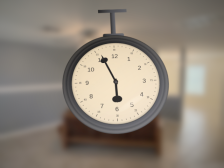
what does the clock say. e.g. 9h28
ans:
5h56
